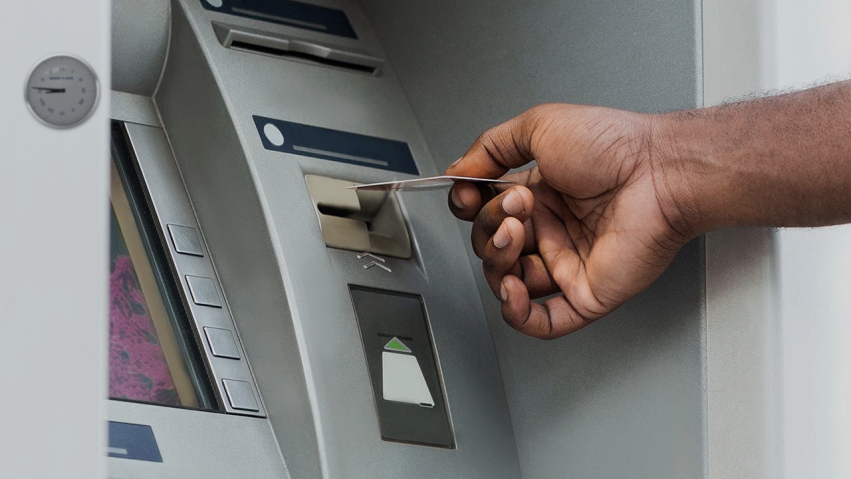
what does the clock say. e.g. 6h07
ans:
8h46
